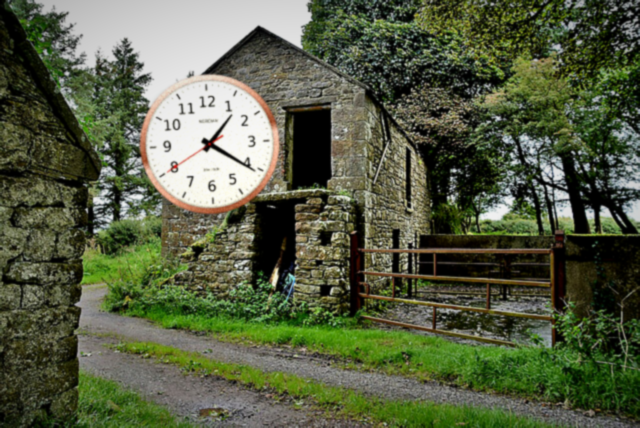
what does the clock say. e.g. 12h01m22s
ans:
1h20m40s
